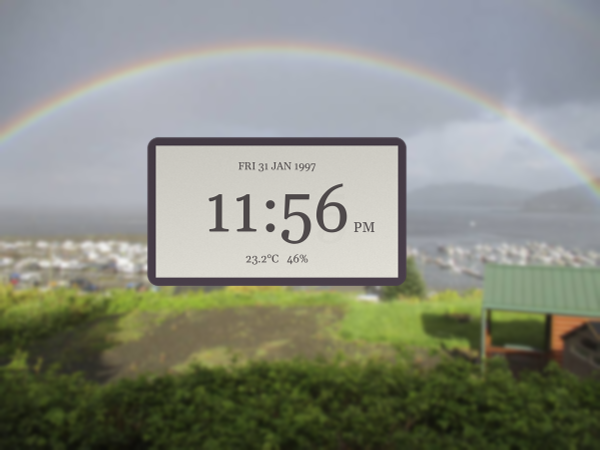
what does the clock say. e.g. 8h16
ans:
11h56
